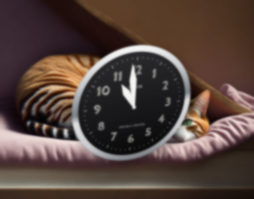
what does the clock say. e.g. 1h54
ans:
10h59
